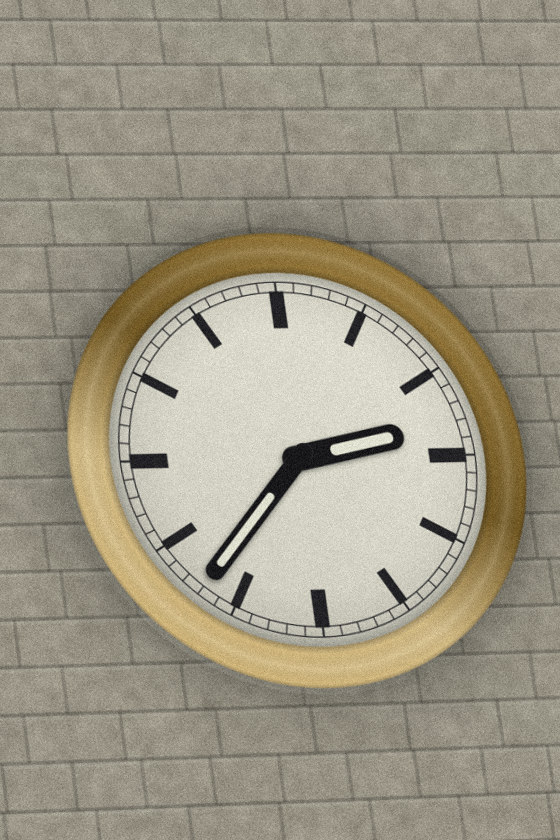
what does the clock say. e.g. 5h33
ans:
2h37
